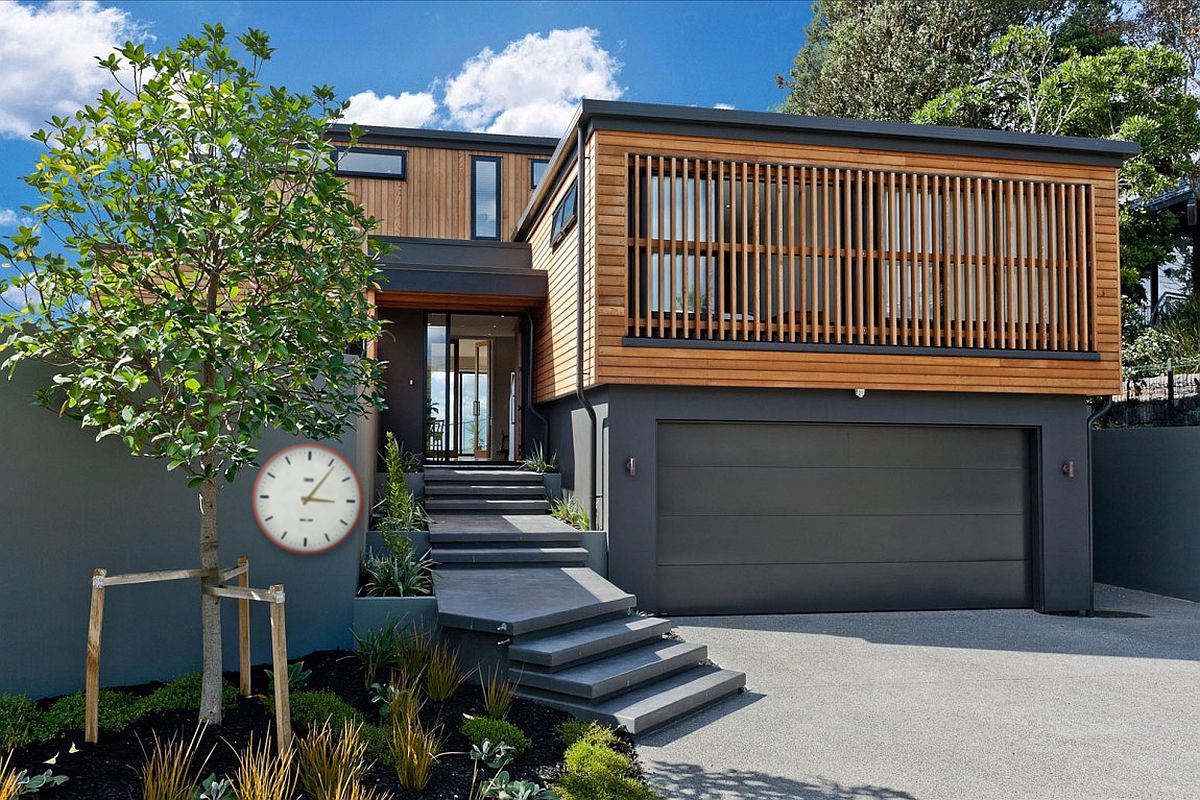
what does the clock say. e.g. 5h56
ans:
3h06
